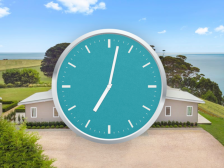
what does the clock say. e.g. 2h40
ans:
7h02
